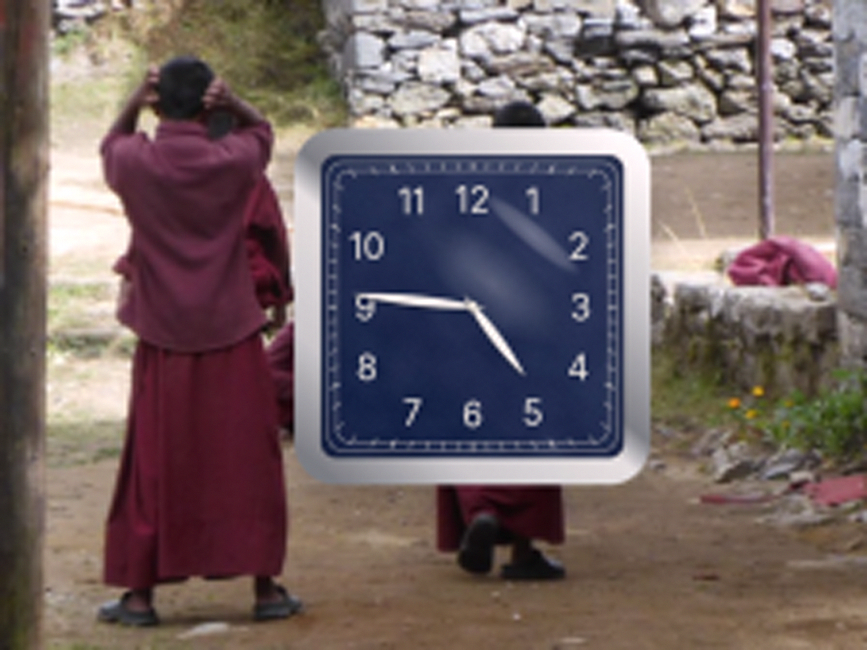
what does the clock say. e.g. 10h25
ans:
4h46
